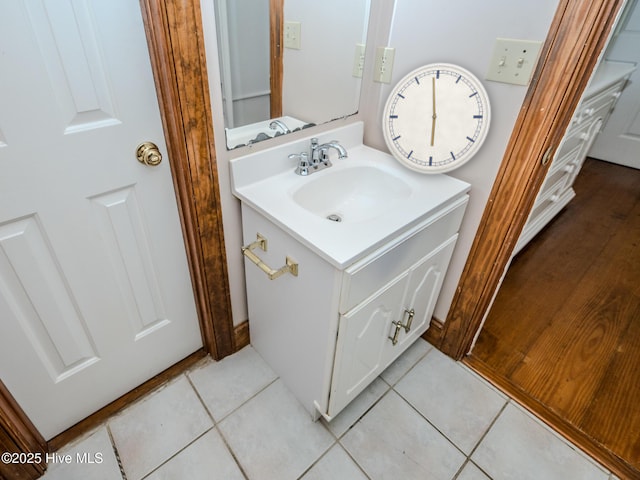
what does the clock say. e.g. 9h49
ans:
5h59
